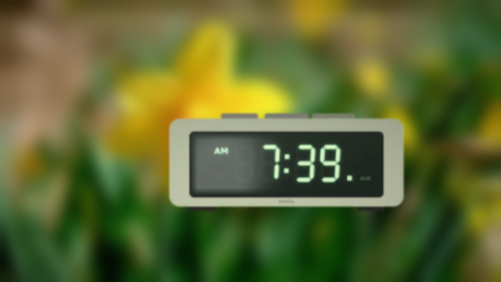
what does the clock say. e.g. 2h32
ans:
7h39
